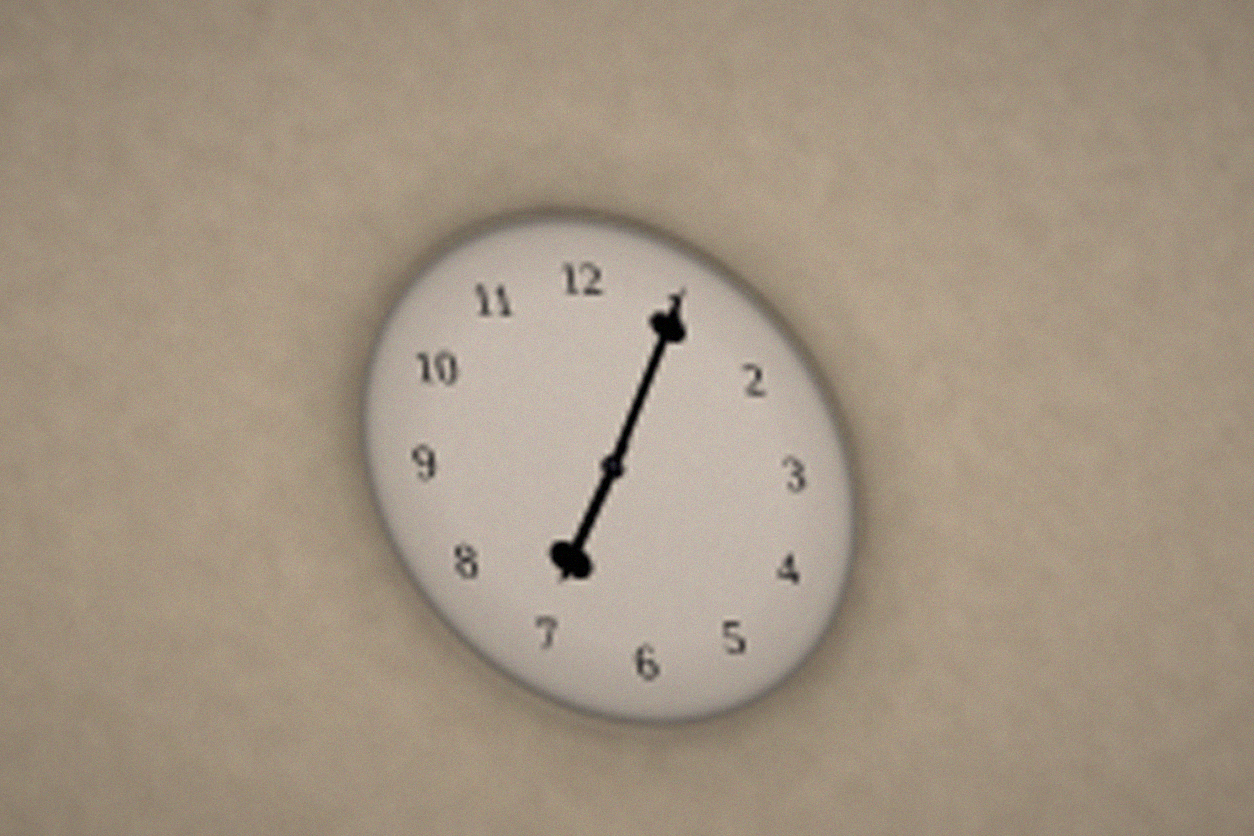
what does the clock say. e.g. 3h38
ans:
7h05
